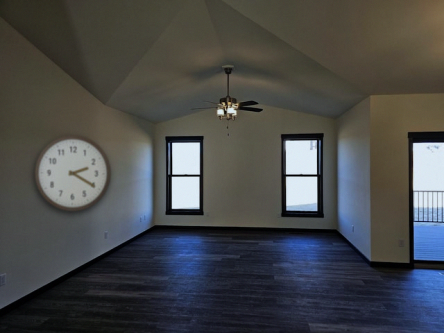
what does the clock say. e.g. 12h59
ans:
2h20
